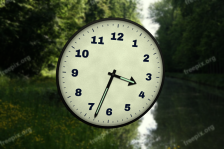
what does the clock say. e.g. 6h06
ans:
3h33
